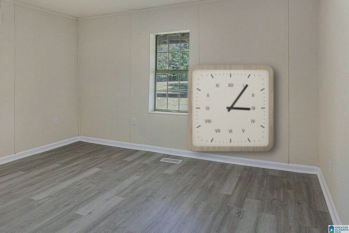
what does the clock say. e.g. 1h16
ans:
3h06
